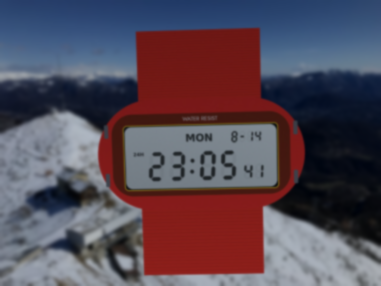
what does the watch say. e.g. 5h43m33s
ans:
23h05m41s
